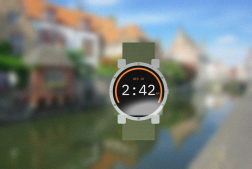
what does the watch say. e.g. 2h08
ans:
2h42
